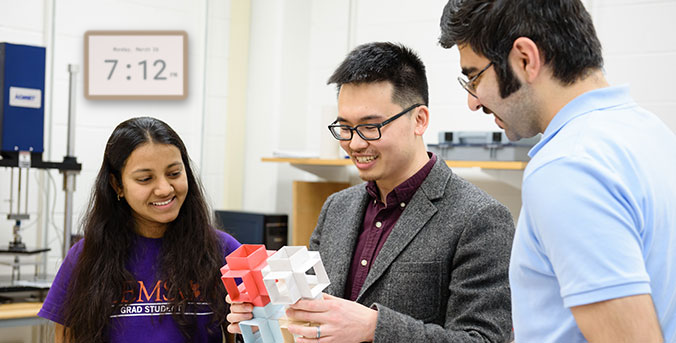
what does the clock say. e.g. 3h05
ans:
7h12
